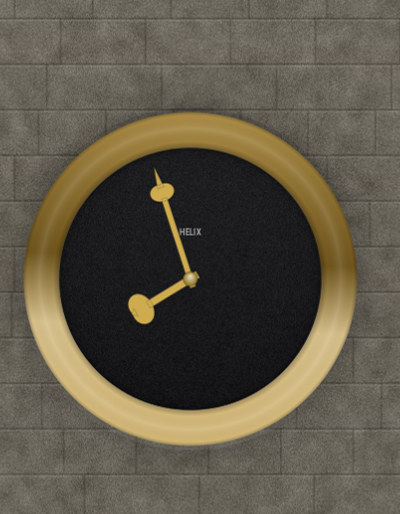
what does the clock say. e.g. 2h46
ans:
7h57
